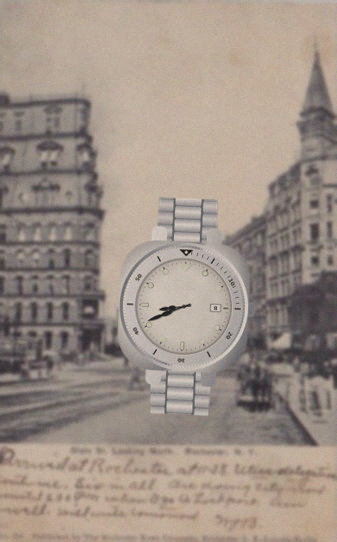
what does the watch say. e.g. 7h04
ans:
8h41
